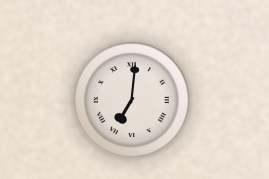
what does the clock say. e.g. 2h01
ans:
7h01
